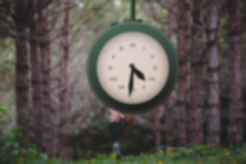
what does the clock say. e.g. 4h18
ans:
4h31
